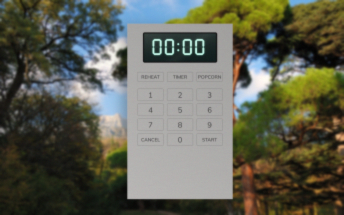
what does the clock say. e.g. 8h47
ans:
0h00
